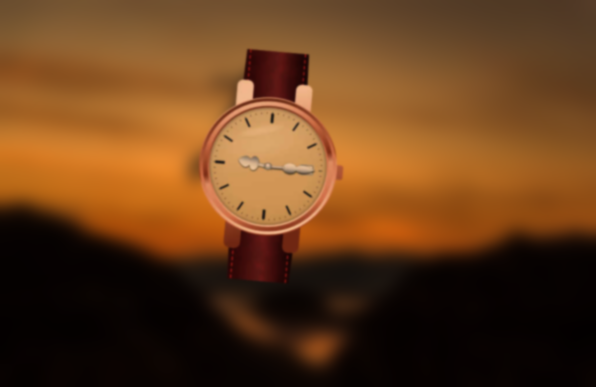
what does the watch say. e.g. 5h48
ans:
9h15
